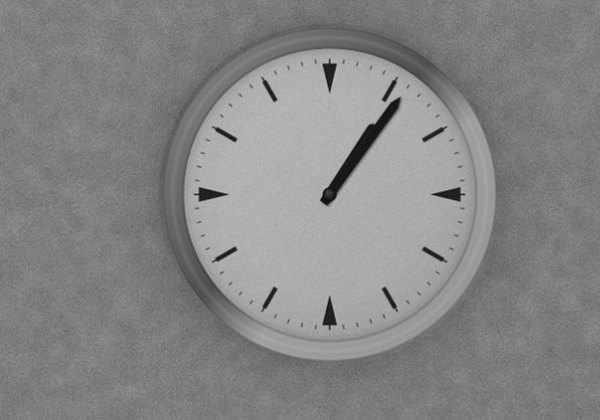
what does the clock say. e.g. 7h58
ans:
1h06
